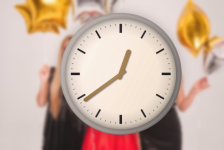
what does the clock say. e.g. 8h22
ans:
12h39
